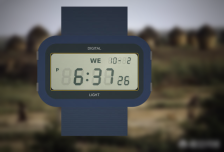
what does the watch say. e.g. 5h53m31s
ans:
6h37m26s
